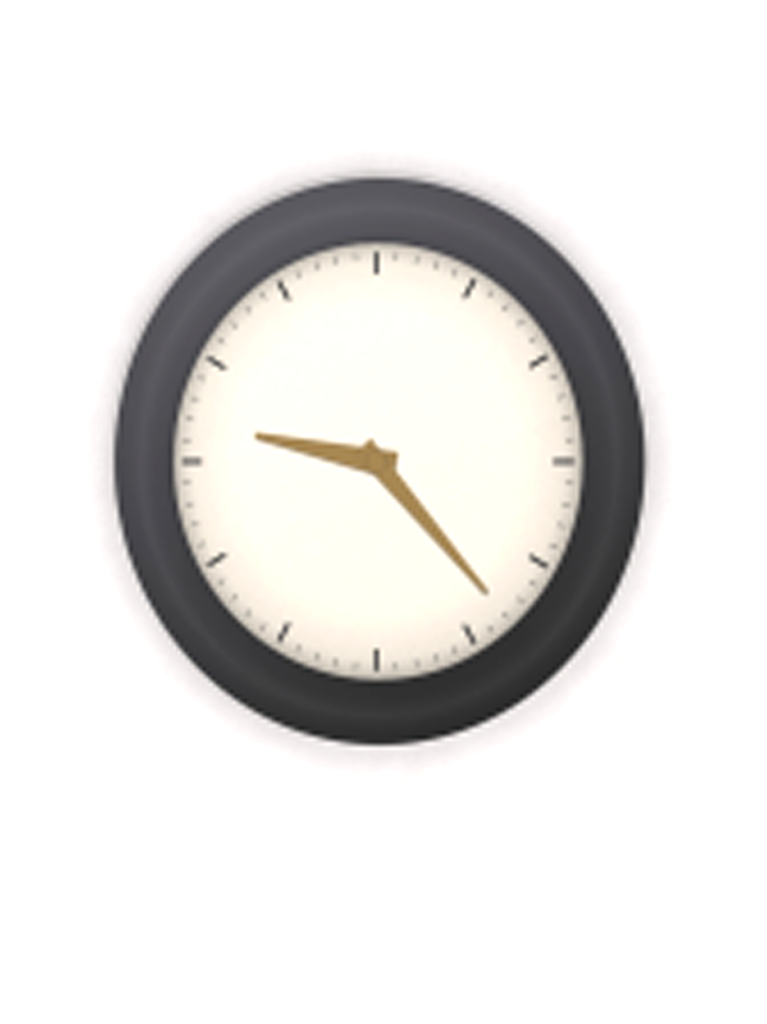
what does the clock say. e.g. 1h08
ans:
9h23
